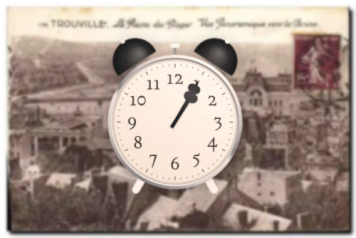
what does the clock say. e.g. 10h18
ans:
1h05
